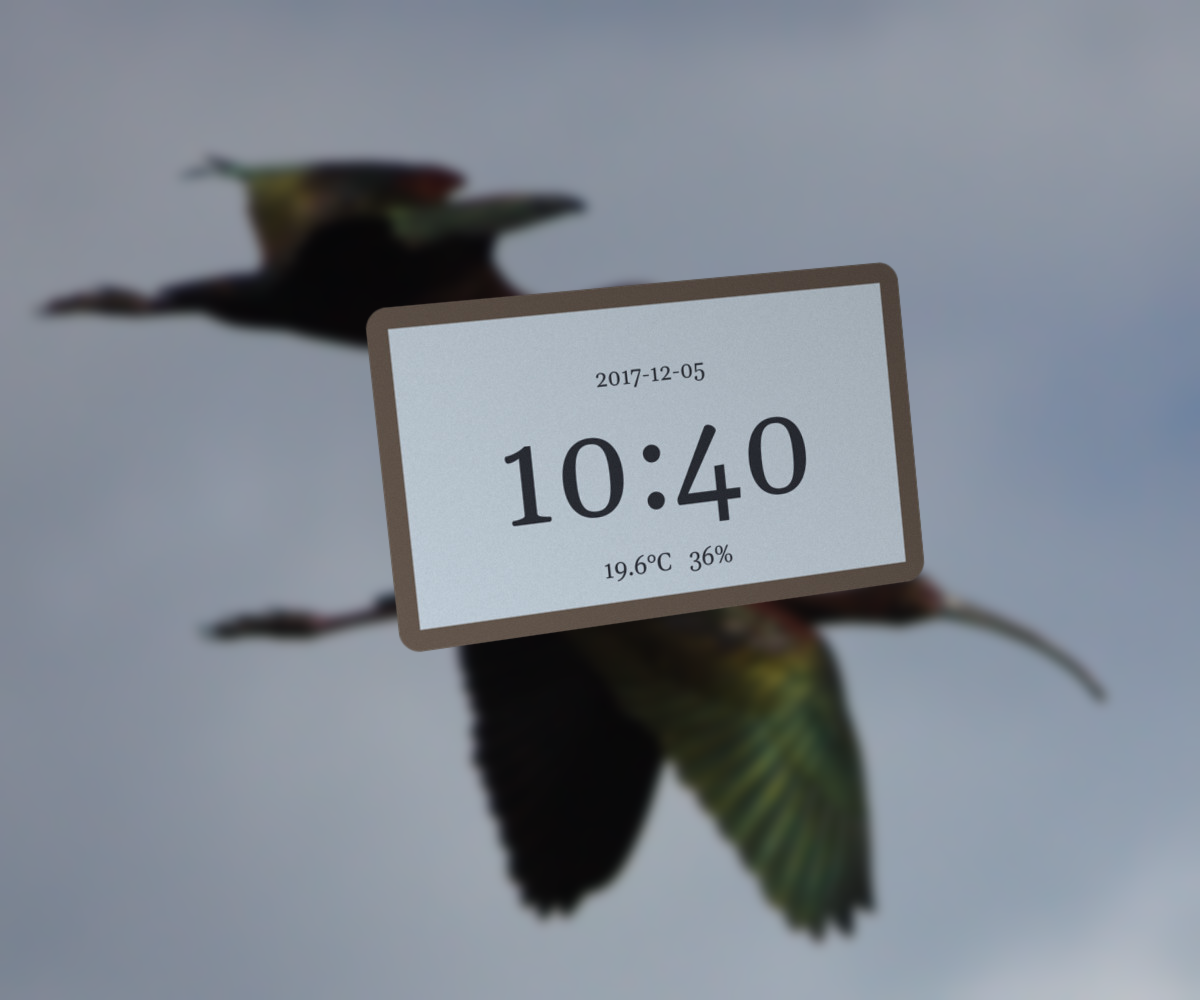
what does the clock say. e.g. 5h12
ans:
10h40
